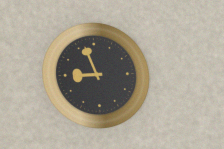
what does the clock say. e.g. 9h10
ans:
8h57
